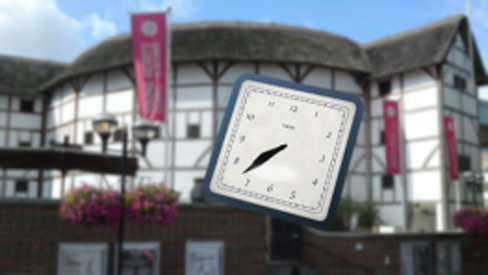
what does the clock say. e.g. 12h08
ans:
7h37
